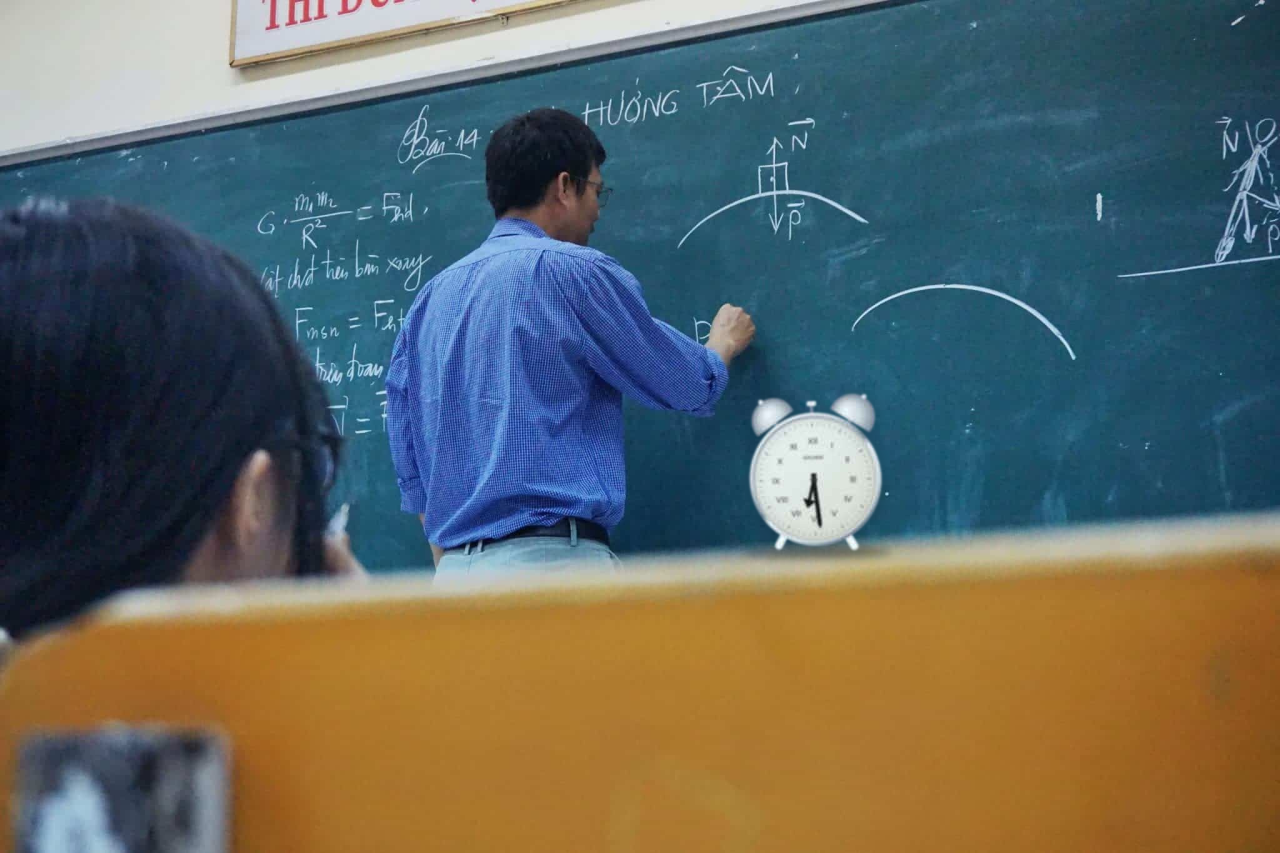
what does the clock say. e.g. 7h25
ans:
6h29
